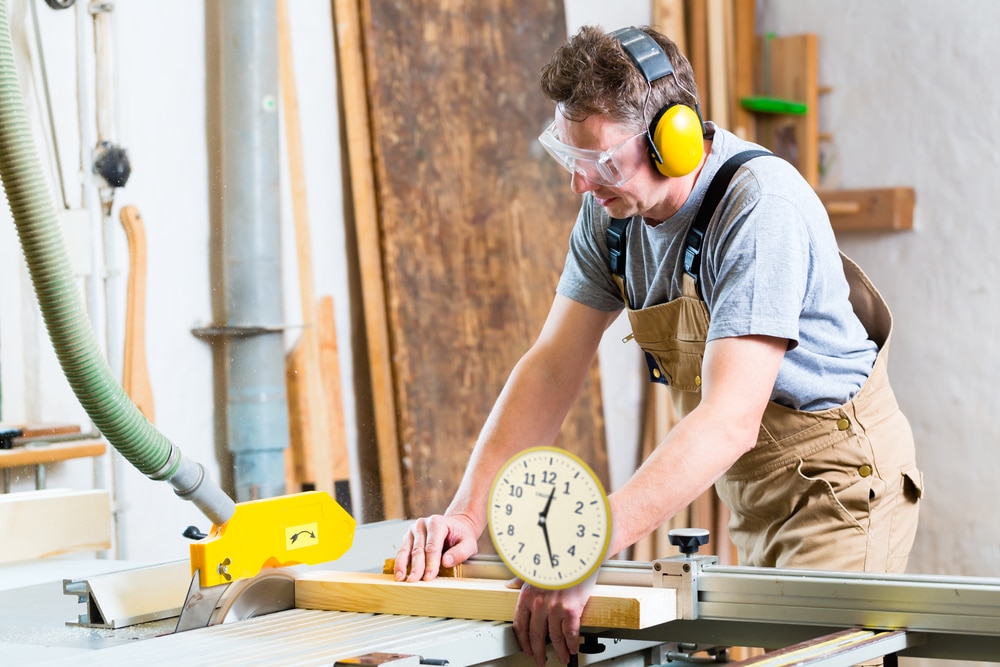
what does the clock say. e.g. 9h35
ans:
12h26
